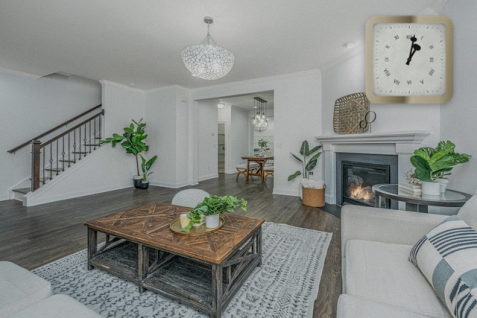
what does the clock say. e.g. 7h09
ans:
1h02
